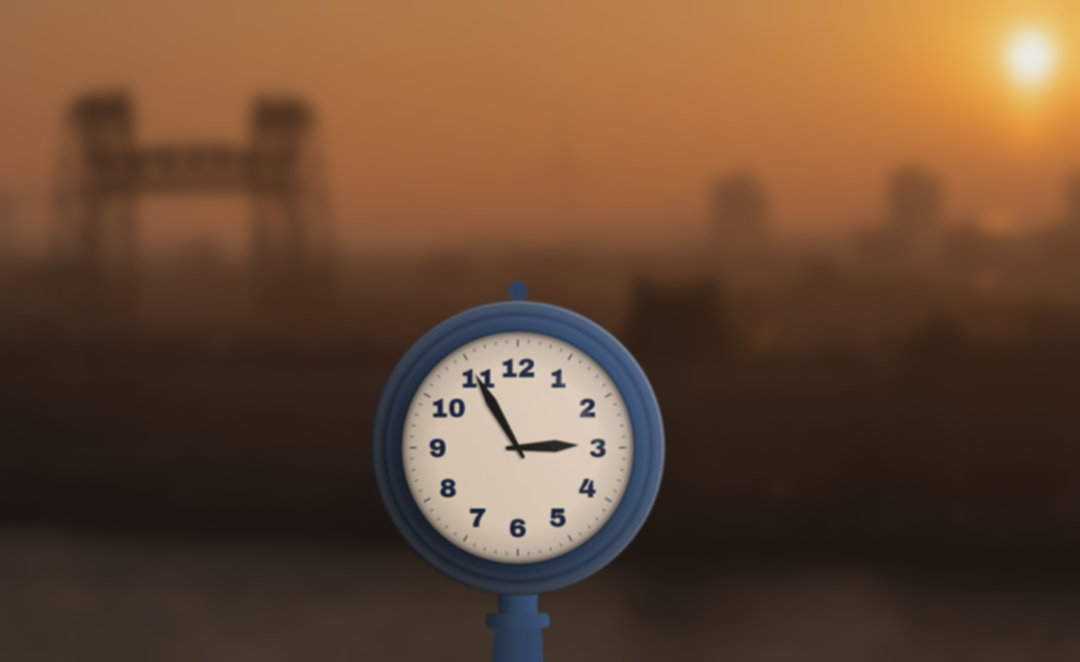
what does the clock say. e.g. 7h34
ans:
2h55
